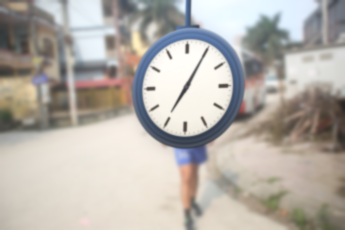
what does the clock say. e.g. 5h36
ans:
7h05
